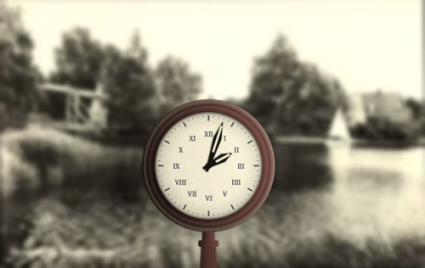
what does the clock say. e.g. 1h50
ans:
2h03
